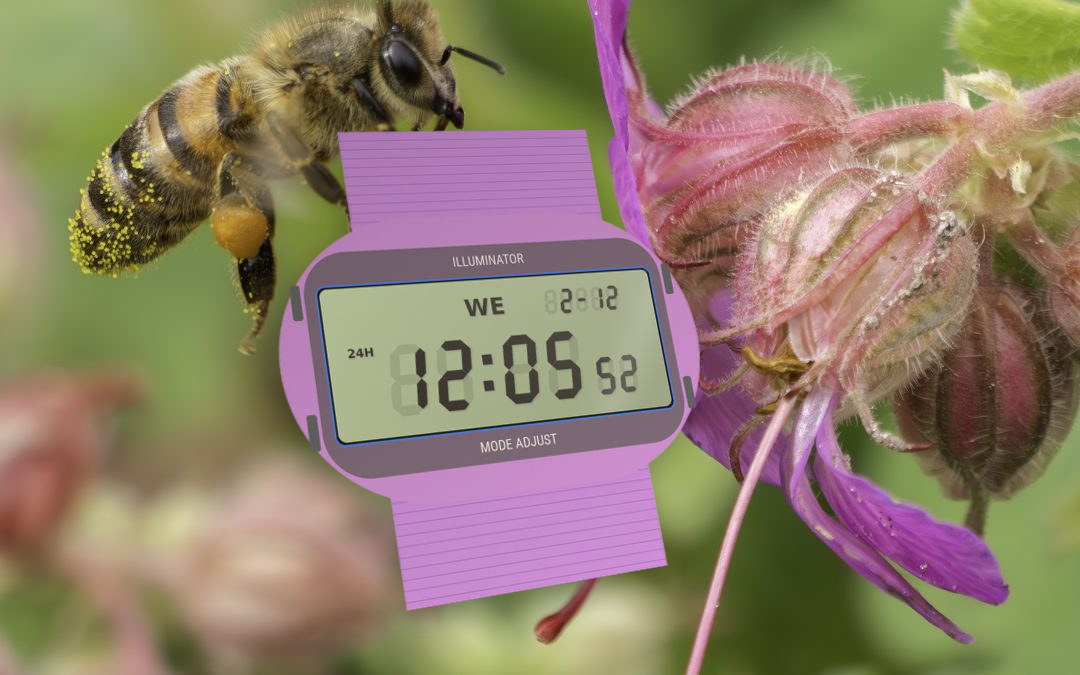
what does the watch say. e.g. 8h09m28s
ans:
12h05m52s
